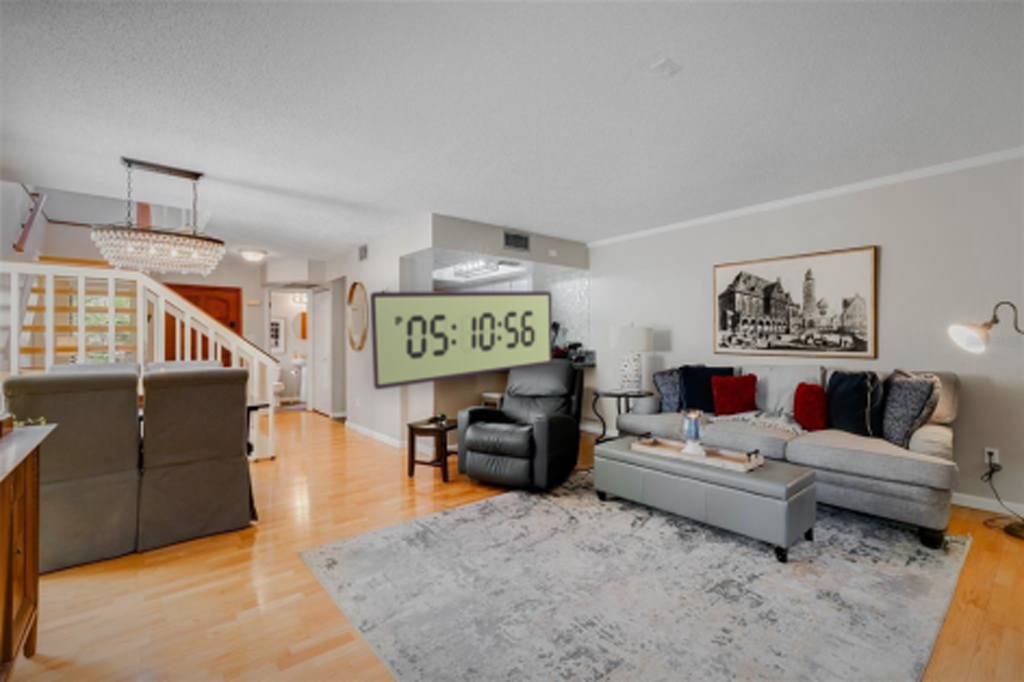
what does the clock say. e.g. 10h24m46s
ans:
5h10m56s
